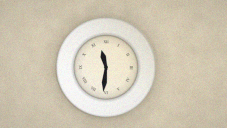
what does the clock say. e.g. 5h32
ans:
11h31
